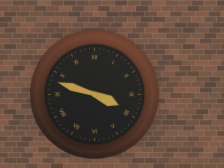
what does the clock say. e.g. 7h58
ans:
3h48
